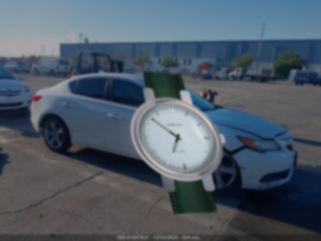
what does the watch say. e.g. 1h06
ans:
6h52
